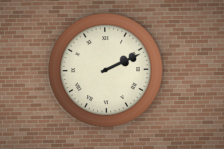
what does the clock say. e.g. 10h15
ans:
2h11
